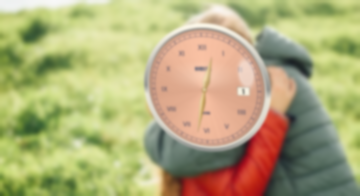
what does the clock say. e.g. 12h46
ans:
12h32
